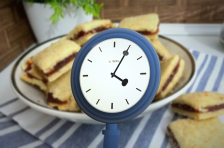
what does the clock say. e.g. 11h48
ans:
4h05
